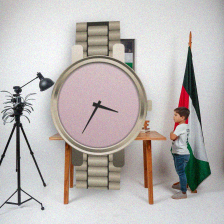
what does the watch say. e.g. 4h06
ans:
3h35
